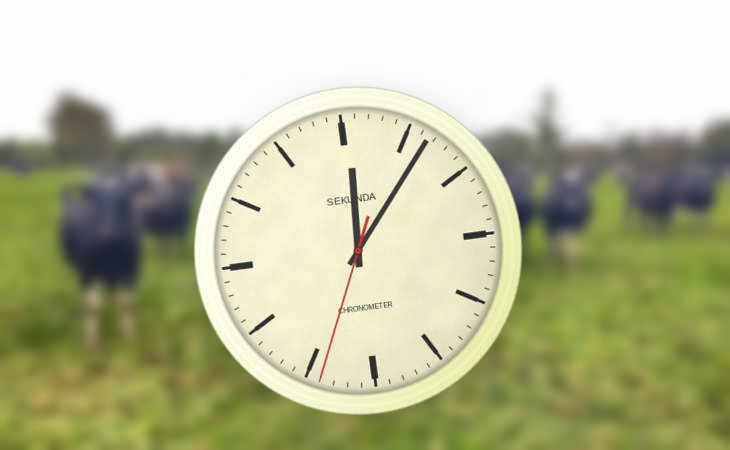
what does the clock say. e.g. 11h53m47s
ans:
12h06m34s
